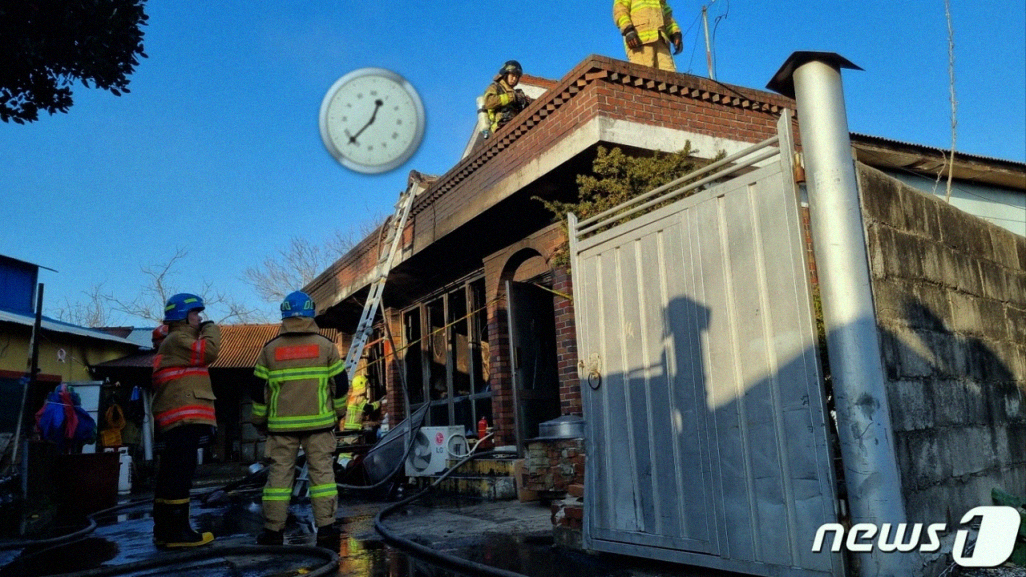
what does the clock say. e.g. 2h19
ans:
12h37
